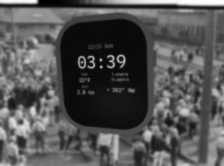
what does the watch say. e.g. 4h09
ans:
3h39
